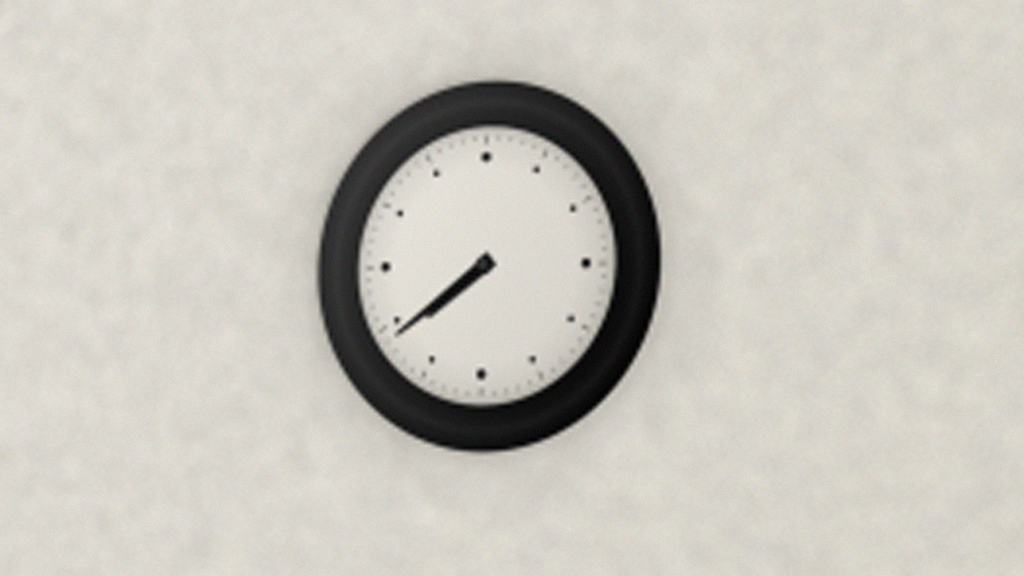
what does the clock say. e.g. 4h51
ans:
7h39
